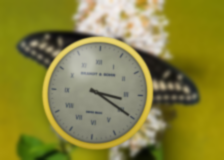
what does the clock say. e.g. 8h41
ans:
3h20
